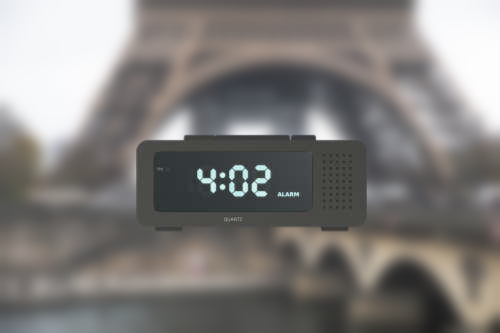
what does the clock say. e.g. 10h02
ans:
4h02
